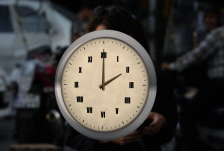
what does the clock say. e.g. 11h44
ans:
2h00
